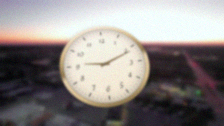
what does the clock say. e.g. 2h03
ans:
9h11
